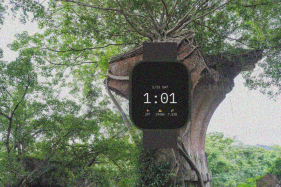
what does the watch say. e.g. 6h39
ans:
1h01
